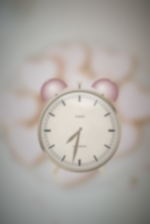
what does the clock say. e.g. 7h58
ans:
7h32
